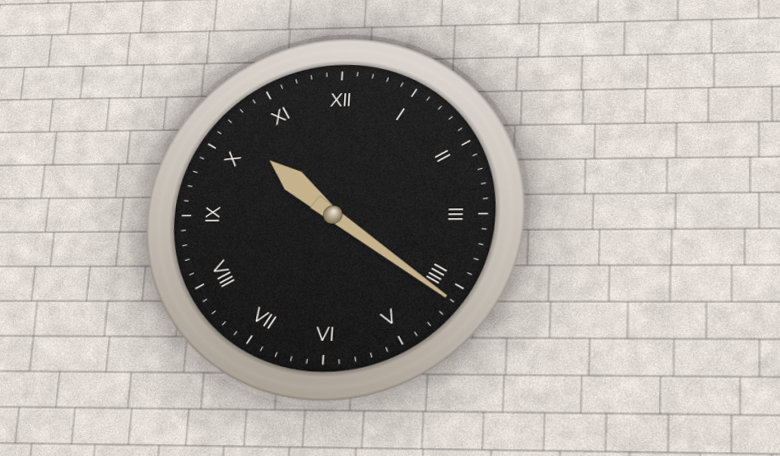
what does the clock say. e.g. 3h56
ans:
10h21
